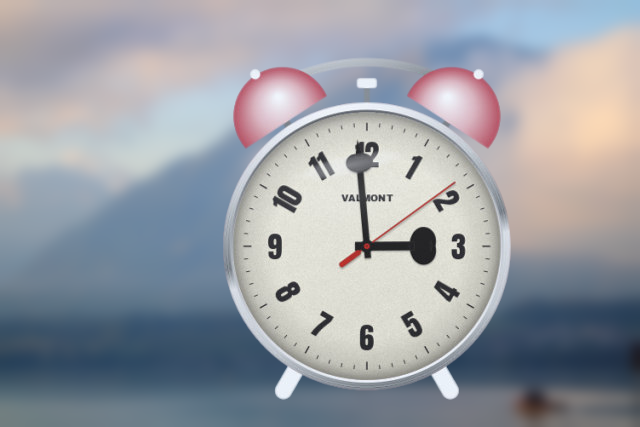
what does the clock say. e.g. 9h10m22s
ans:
2h59m09s
